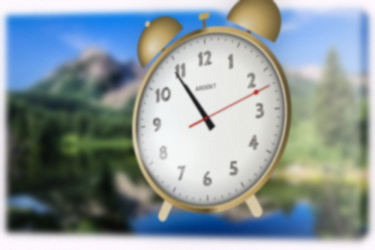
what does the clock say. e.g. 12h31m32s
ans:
10h54m12s
